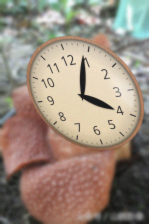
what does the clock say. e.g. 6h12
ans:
4h04
